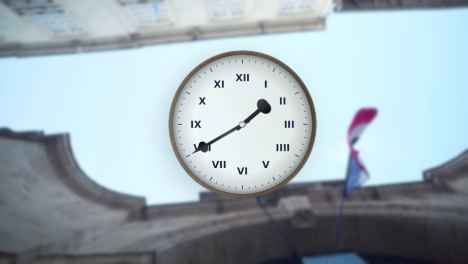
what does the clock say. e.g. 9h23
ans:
1h40
